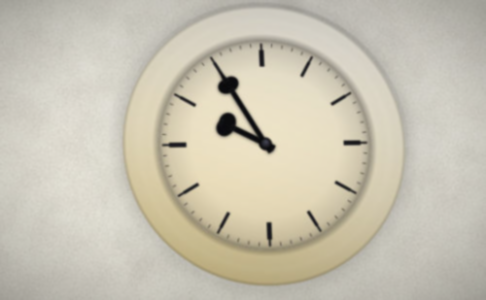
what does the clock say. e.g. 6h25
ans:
9h55
